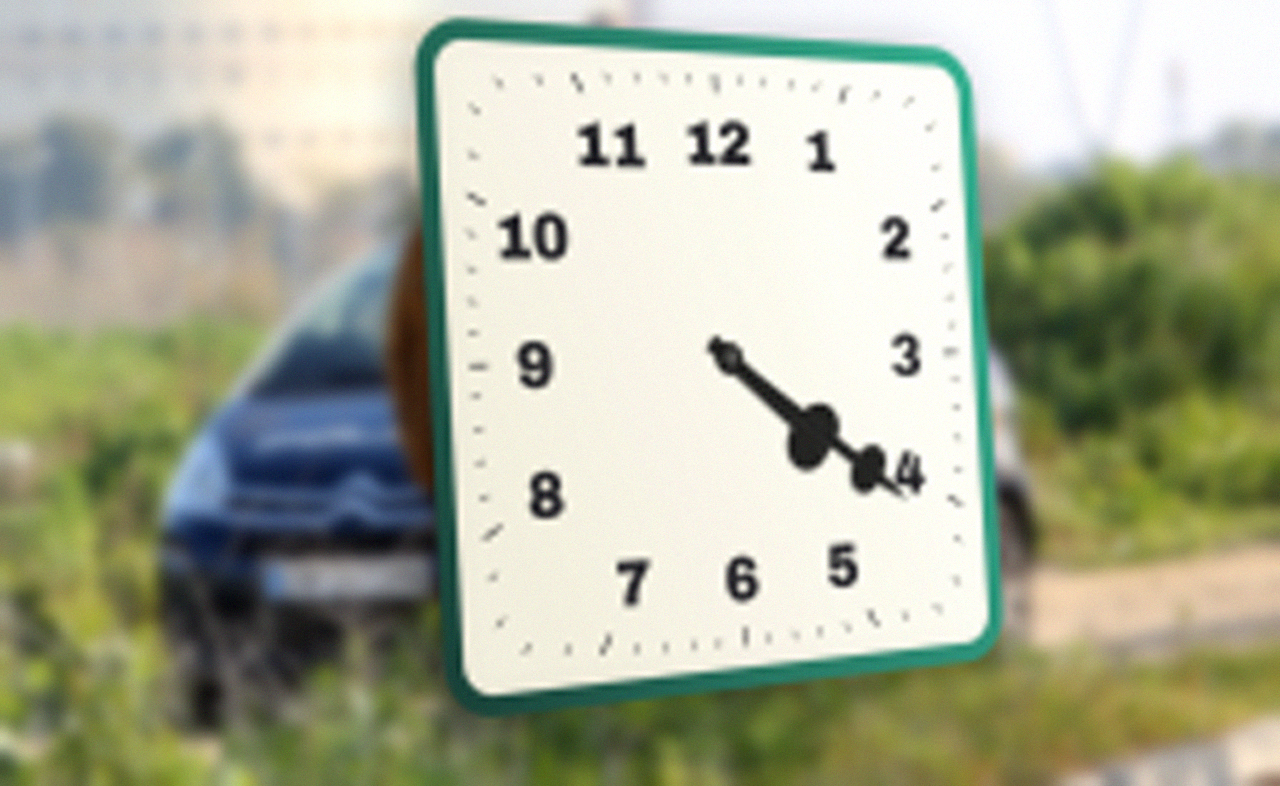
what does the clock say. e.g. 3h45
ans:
4h21
